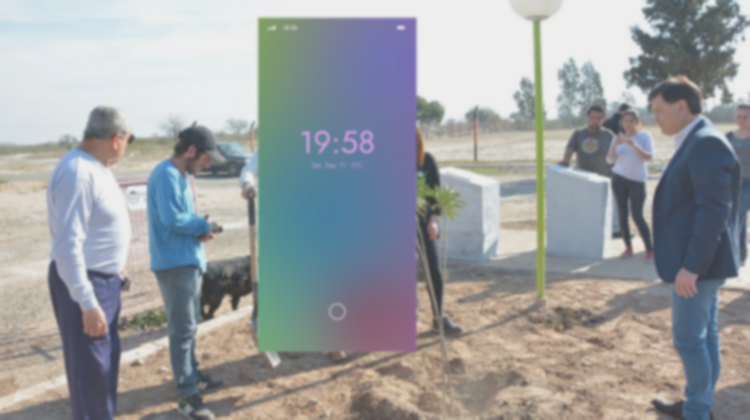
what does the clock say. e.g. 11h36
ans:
19h58
